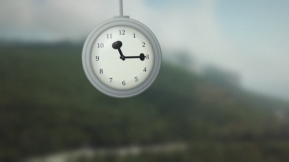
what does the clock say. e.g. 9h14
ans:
11h15
